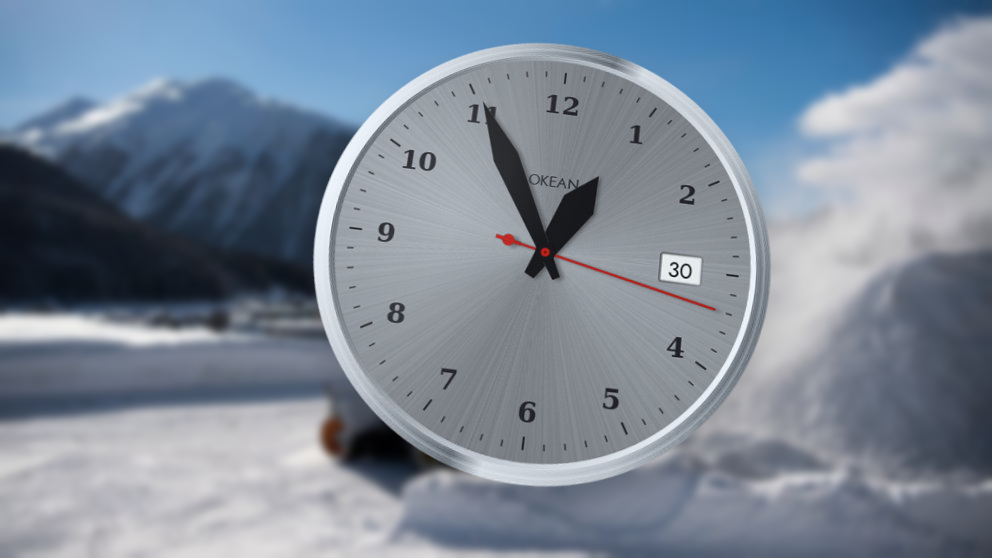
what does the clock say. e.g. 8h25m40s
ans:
12h55m17s
